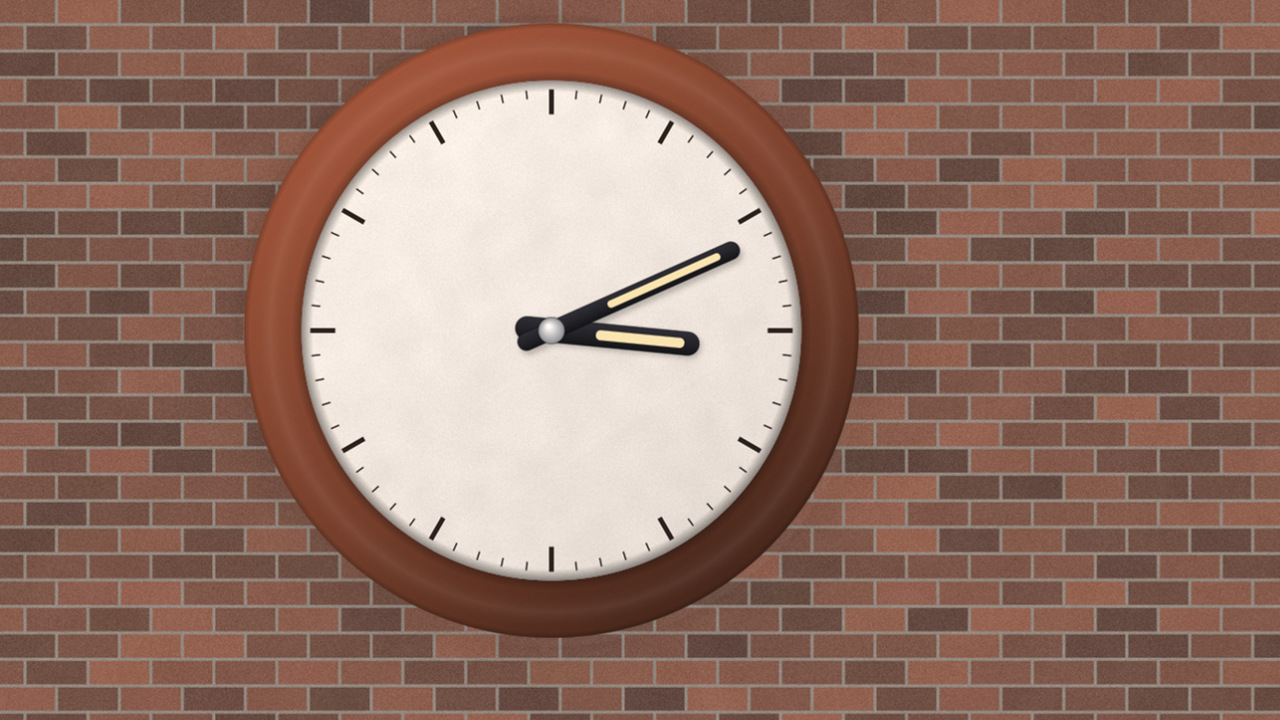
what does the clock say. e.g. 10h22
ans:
3h11
